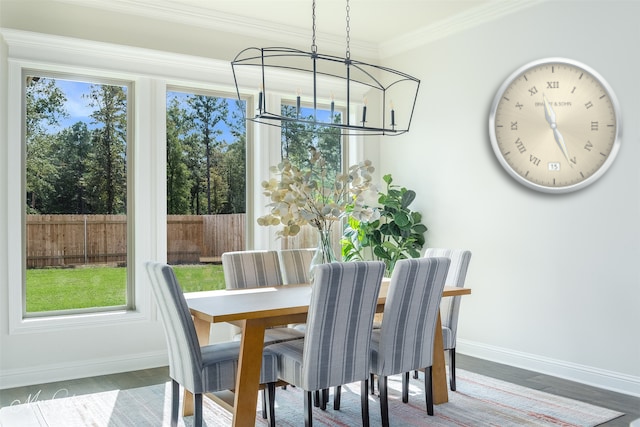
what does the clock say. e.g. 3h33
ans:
11h26
